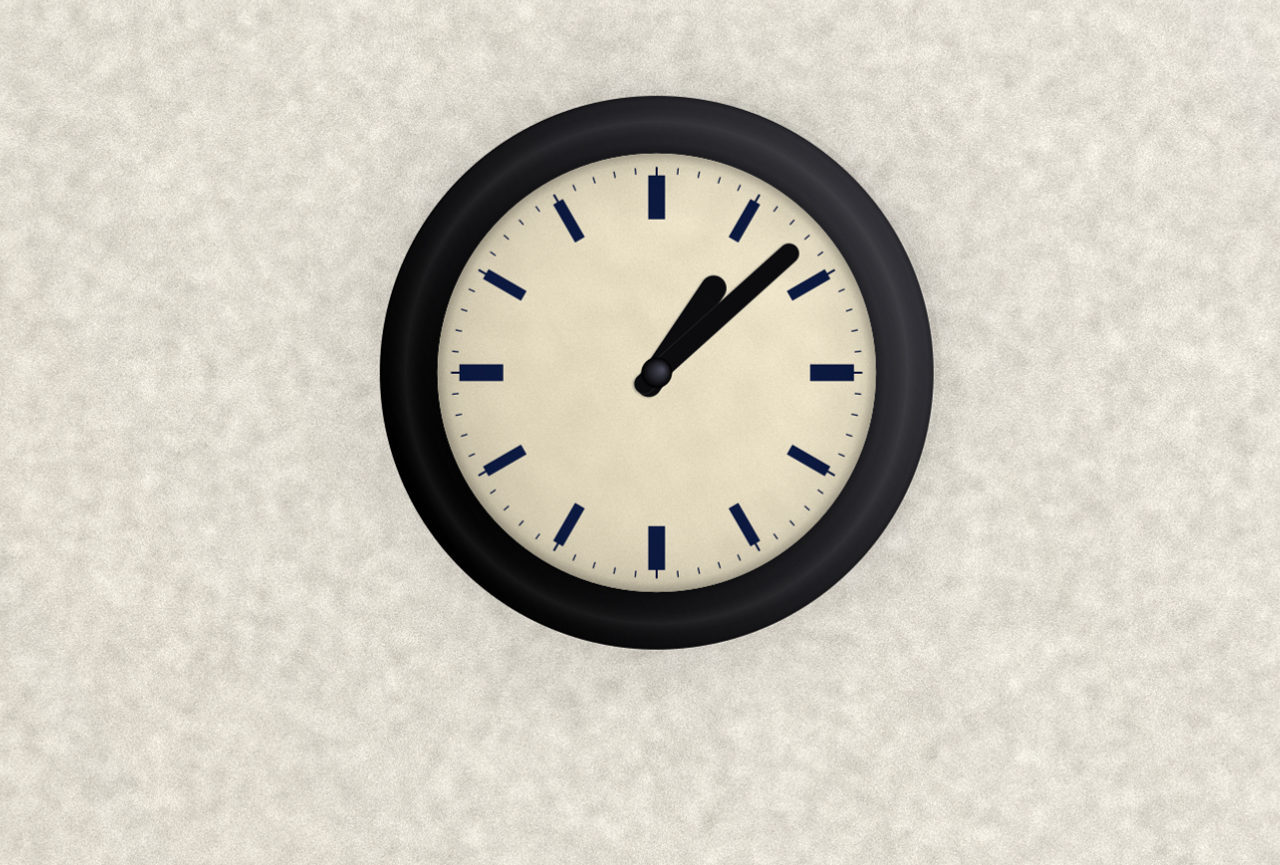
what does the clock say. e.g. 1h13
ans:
1h08
